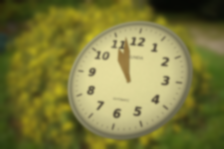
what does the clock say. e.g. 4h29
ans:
10h57
